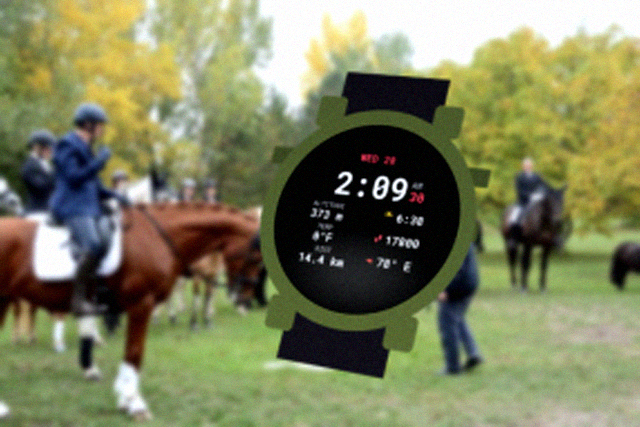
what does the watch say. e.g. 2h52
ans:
2h09
